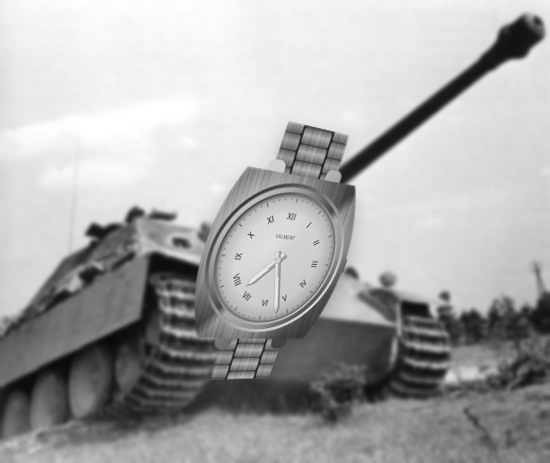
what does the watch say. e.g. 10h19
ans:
7h27
